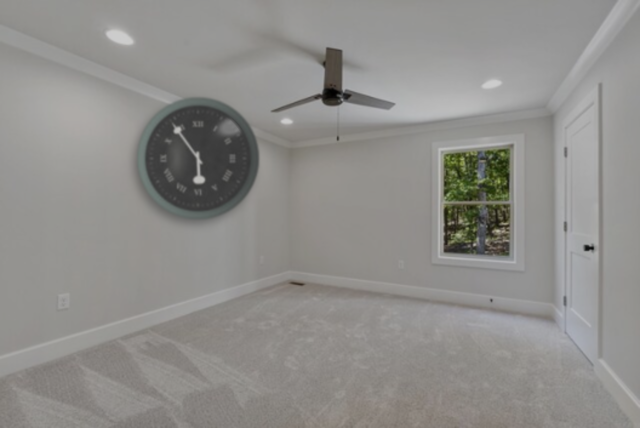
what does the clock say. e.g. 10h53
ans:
5h54
